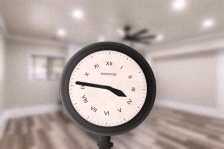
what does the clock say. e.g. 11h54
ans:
3h46
